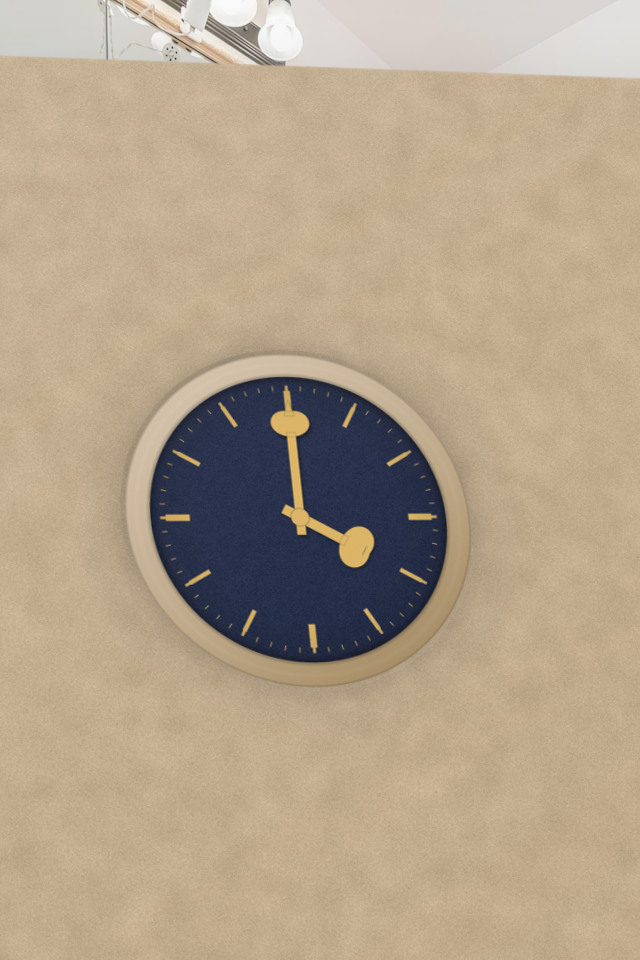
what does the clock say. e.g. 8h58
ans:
4h00
